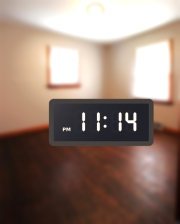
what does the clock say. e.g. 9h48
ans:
11h14
